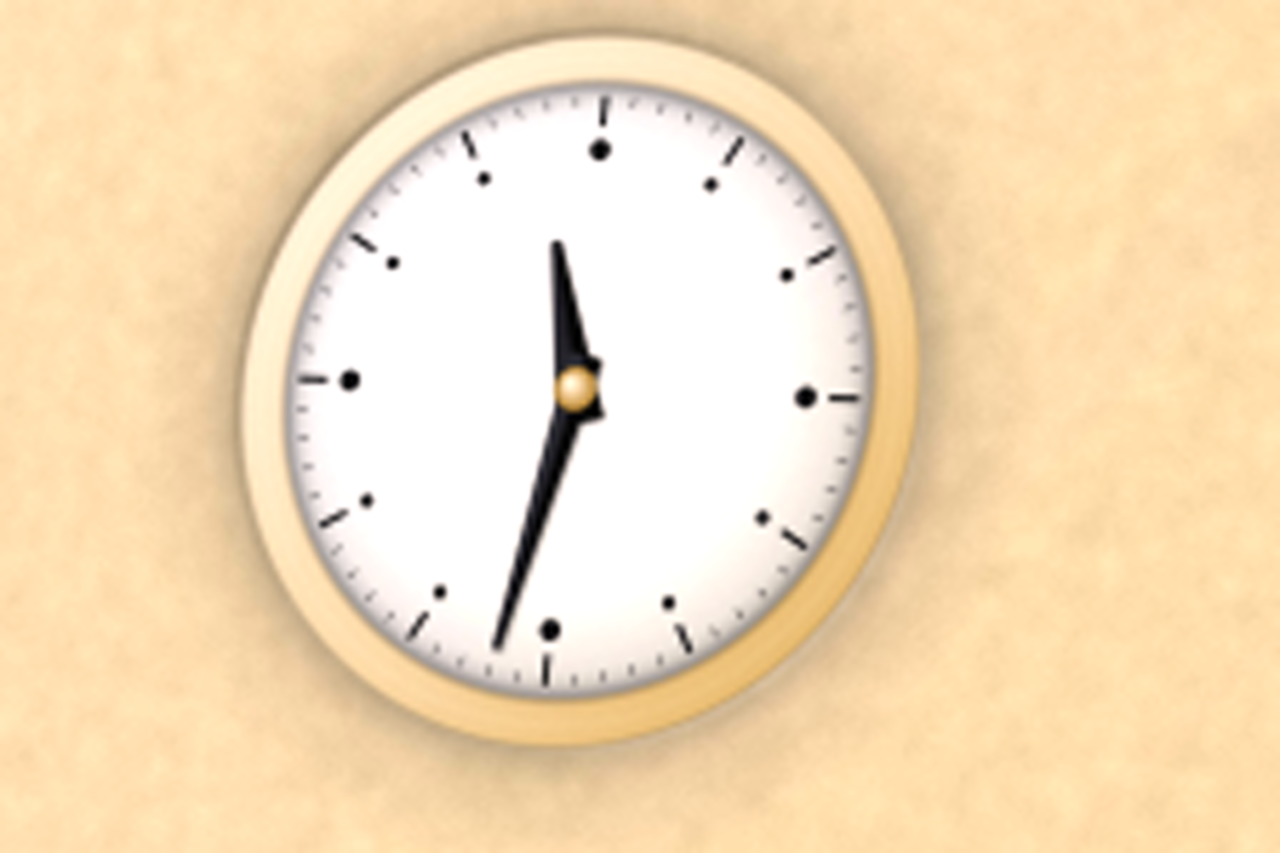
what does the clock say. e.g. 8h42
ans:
11h32
